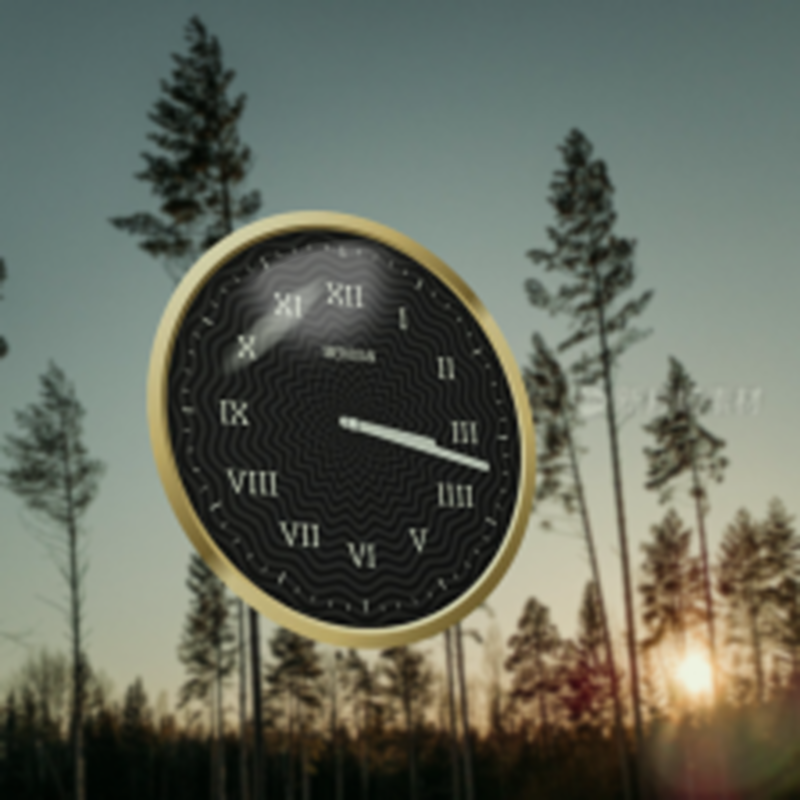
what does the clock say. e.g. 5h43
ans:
3h17
